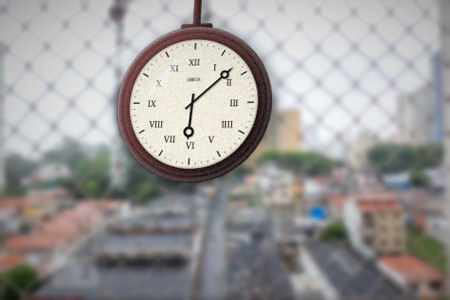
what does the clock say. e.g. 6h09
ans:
6h08
